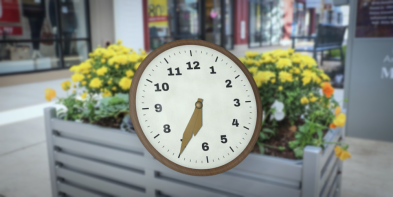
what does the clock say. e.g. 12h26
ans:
6h35
